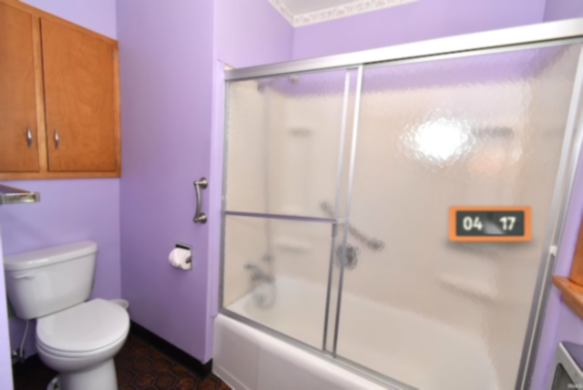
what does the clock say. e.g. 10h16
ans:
4h17
